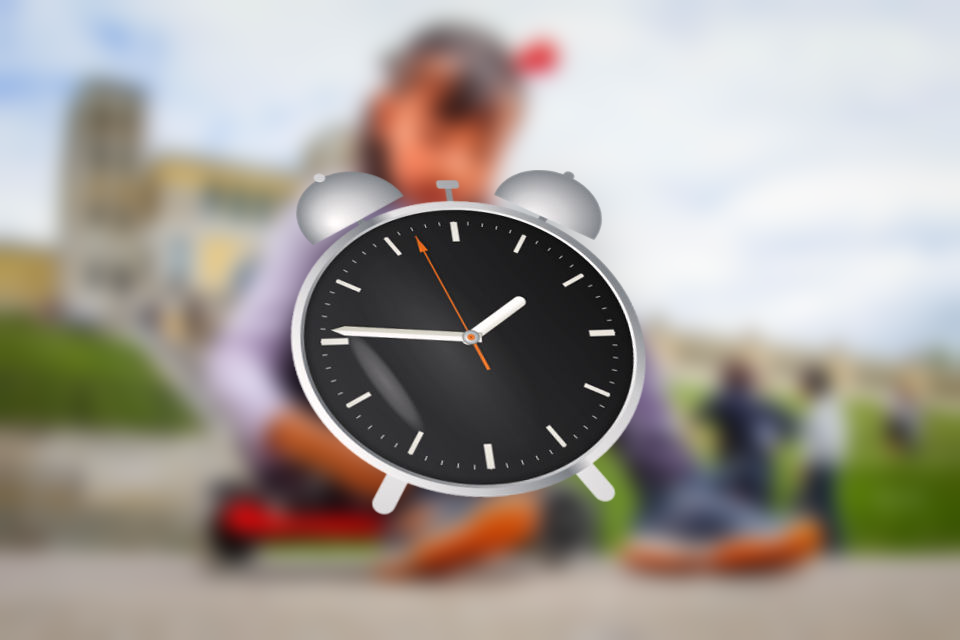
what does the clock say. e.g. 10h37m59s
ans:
1h45m57s
